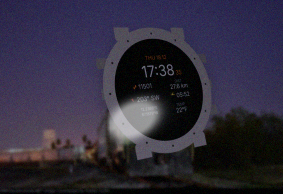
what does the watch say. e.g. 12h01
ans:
17h38
